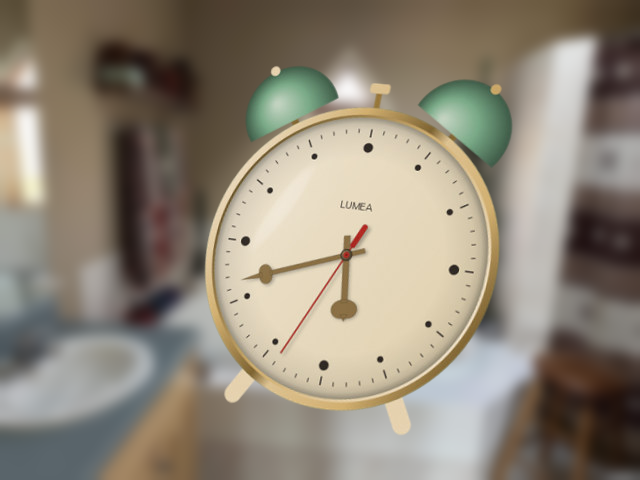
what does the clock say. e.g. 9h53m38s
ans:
5h41m34s
